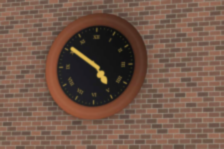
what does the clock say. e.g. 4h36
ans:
4h51
